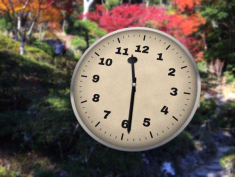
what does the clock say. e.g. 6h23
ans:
11h29
